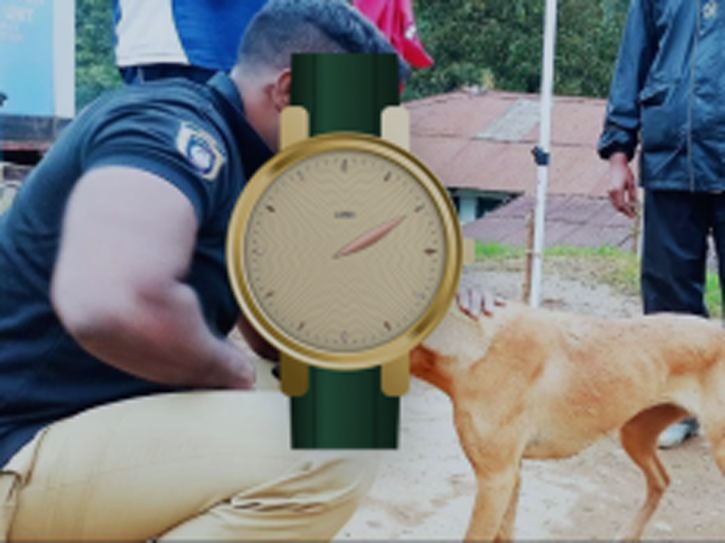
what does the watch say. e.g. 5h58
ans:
2h10
